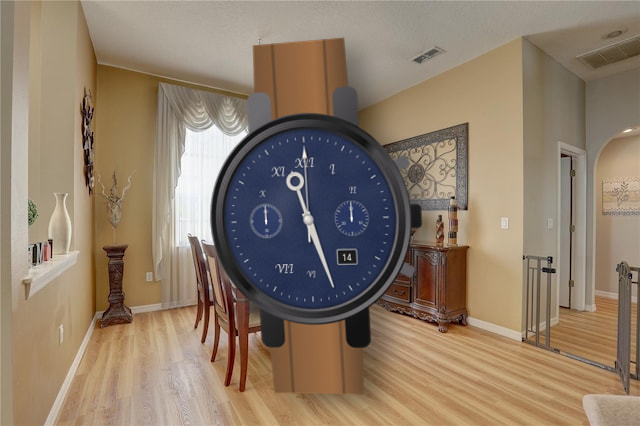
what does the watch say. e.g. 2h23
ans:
11h27
